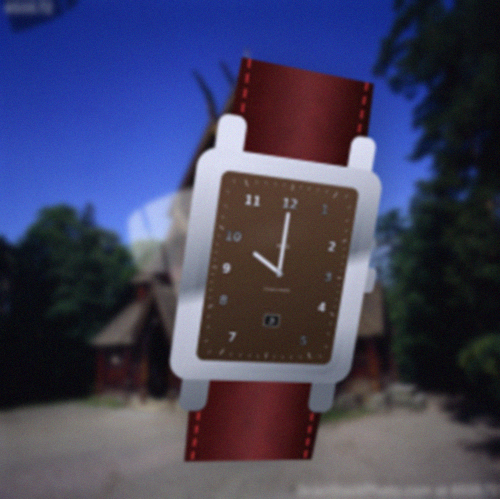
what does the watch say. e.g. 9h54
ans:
10h00
